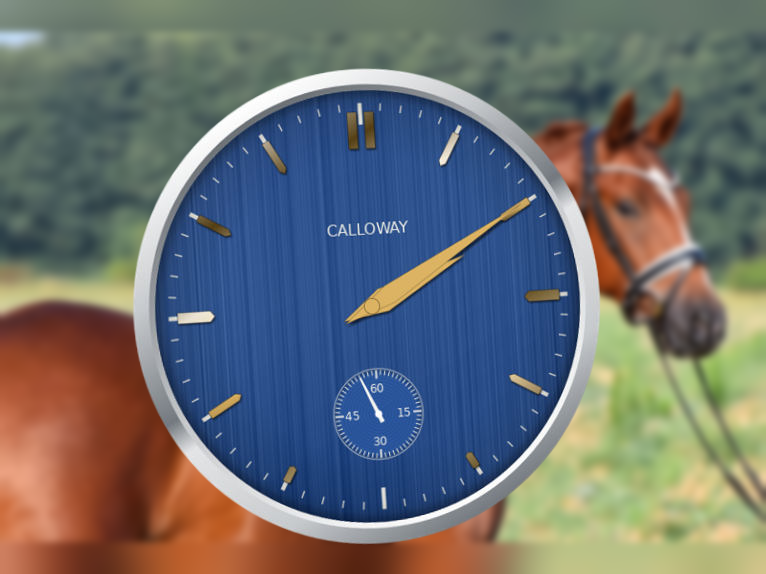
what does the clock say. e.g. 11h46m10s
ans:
2h09m56s
